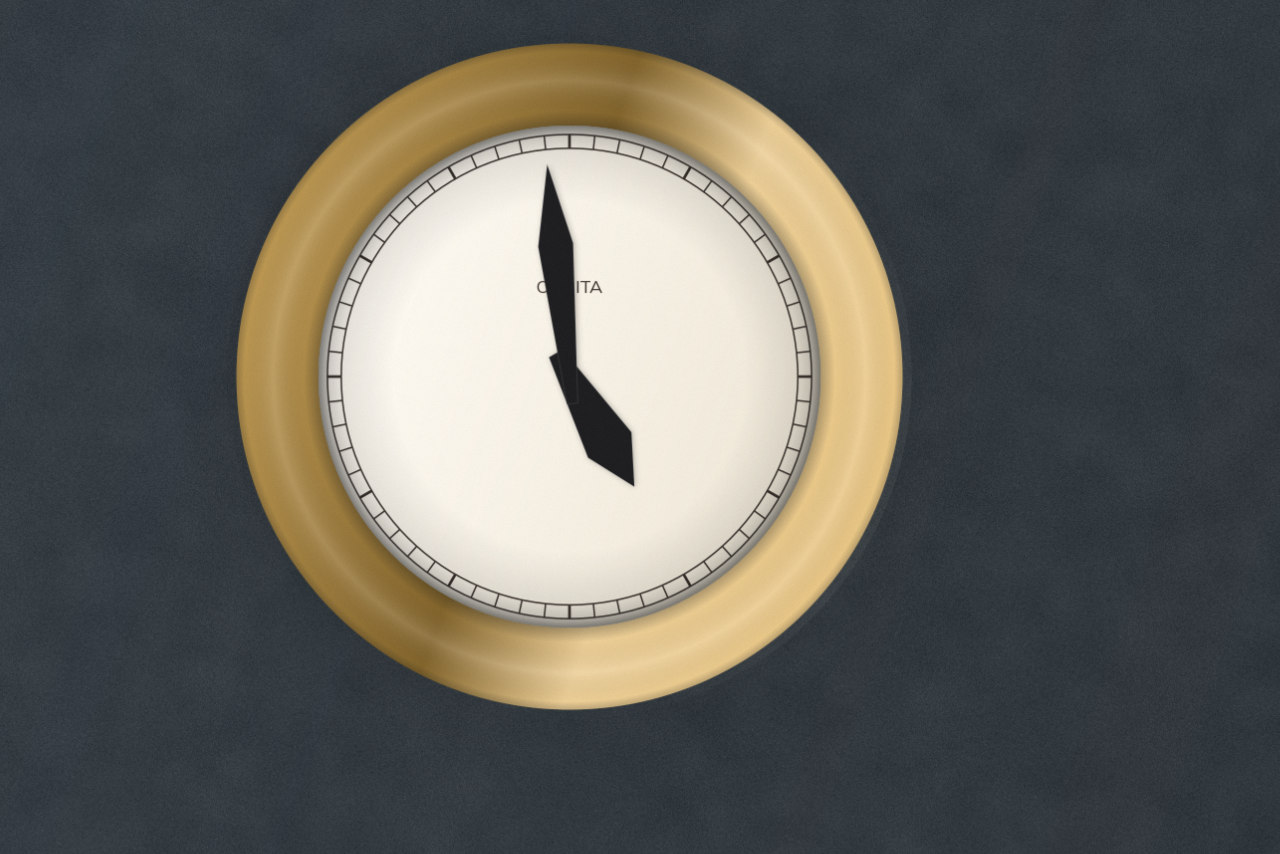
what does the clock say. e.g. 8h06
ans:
4h59
